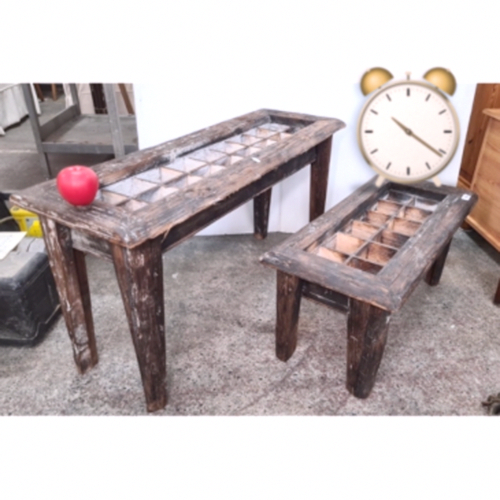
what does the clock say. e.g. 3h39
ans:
10h21
